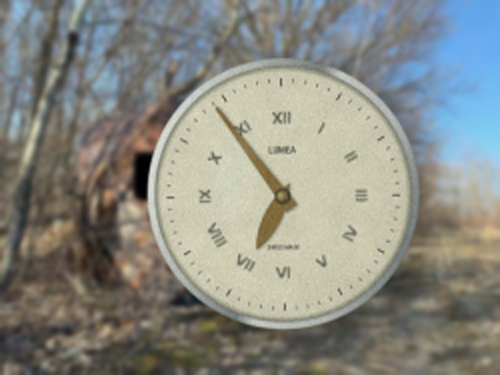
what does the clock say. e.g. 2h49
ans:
6h54
